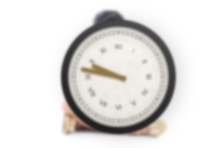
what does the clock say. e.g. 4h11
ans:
9h47
